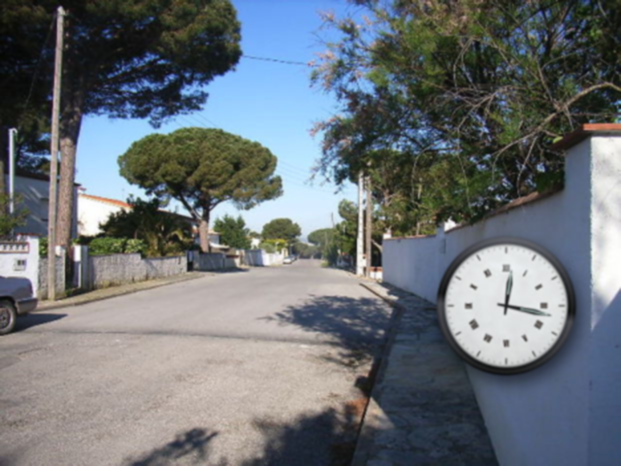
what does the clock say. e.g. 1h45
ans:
12h17
